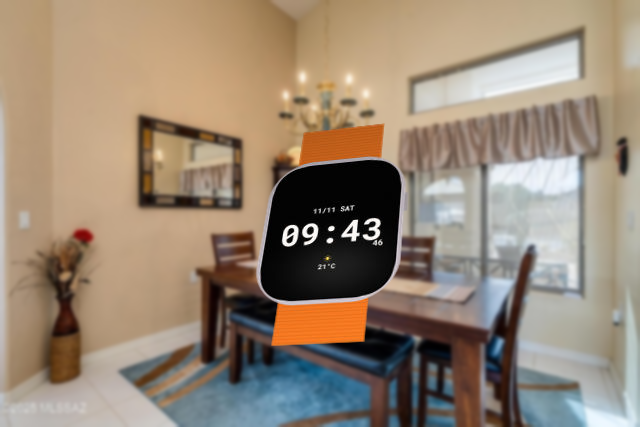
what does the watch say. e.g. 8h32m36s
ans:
9h43m46s
